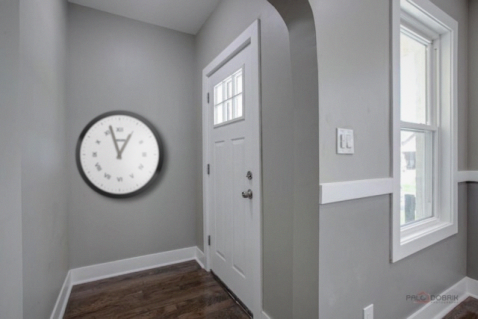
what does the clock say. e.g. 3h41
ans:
12h57
